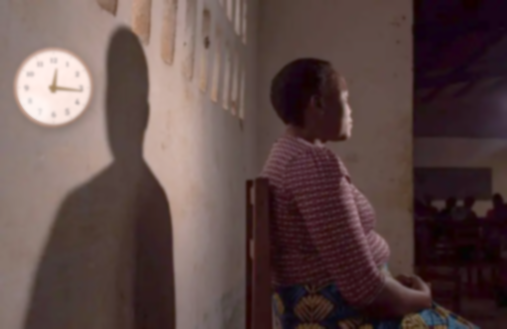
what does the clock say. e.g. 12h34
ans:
12h16
